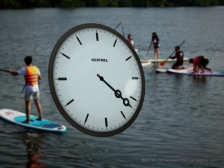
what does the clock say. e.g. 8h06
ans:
4h22
